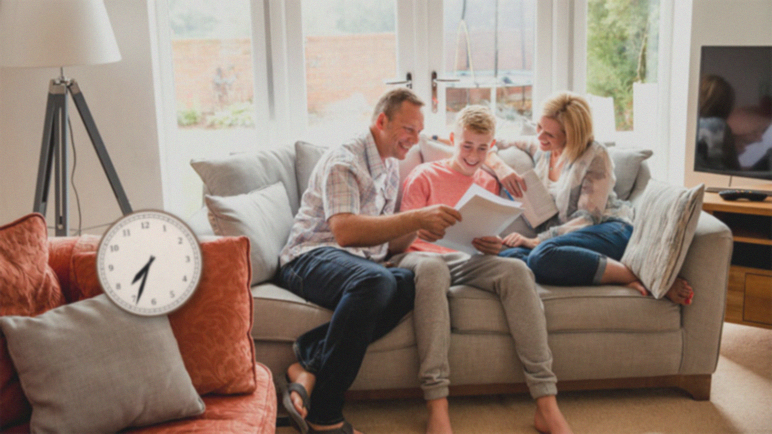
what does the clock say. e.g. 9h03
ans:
7h34
